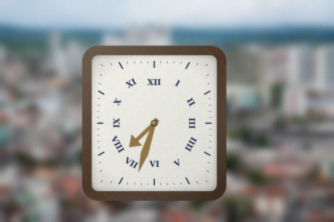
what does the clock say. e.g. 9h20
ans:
7h33
